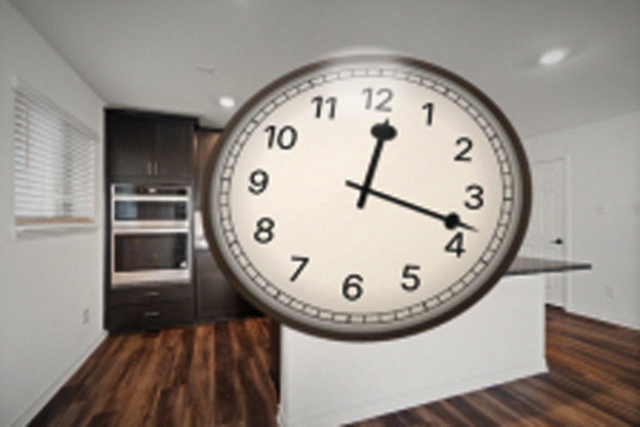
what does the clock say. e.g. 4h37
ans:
12h18
